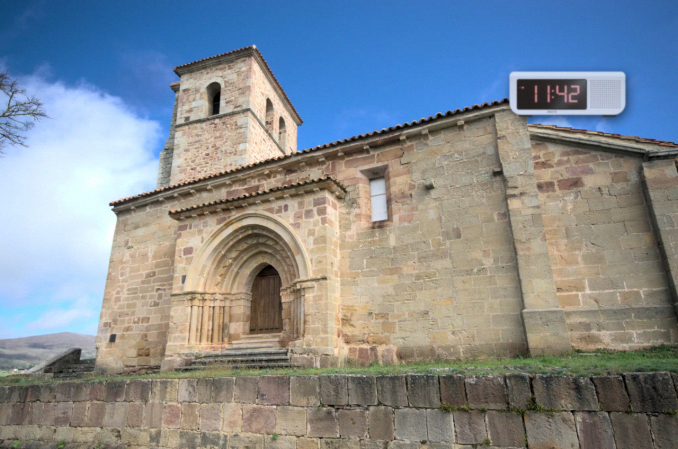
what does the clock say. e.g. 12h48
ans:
11h42
